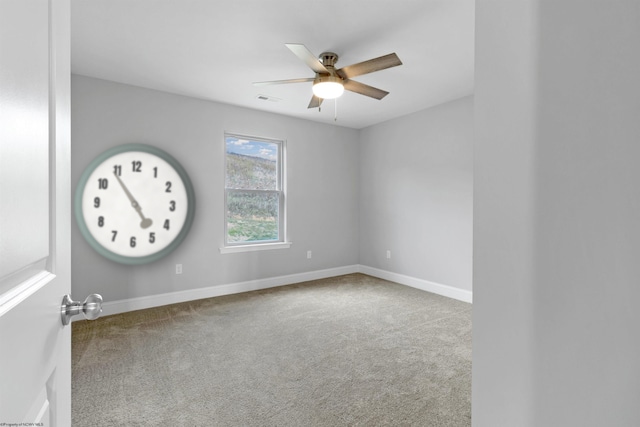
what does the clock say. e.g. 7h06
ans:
4h54
